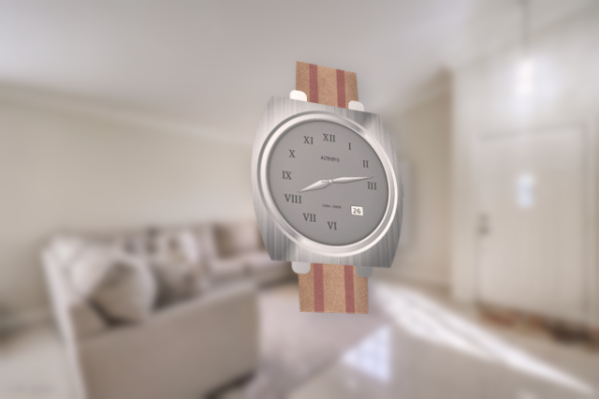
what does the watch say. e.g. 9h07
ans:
8h13
